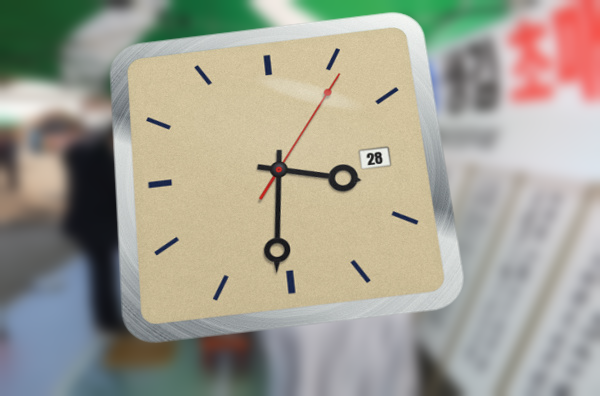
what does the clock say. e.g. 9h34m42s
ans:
3h31m06s
